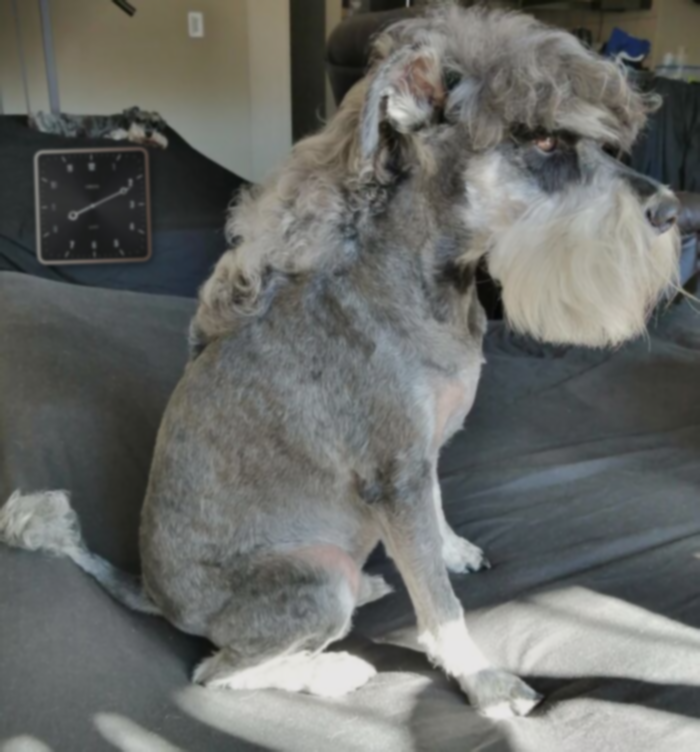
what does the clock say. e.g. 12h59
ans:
8h11
